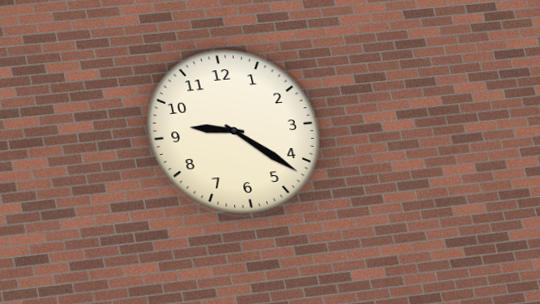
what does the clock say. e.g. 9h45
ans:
9h22
